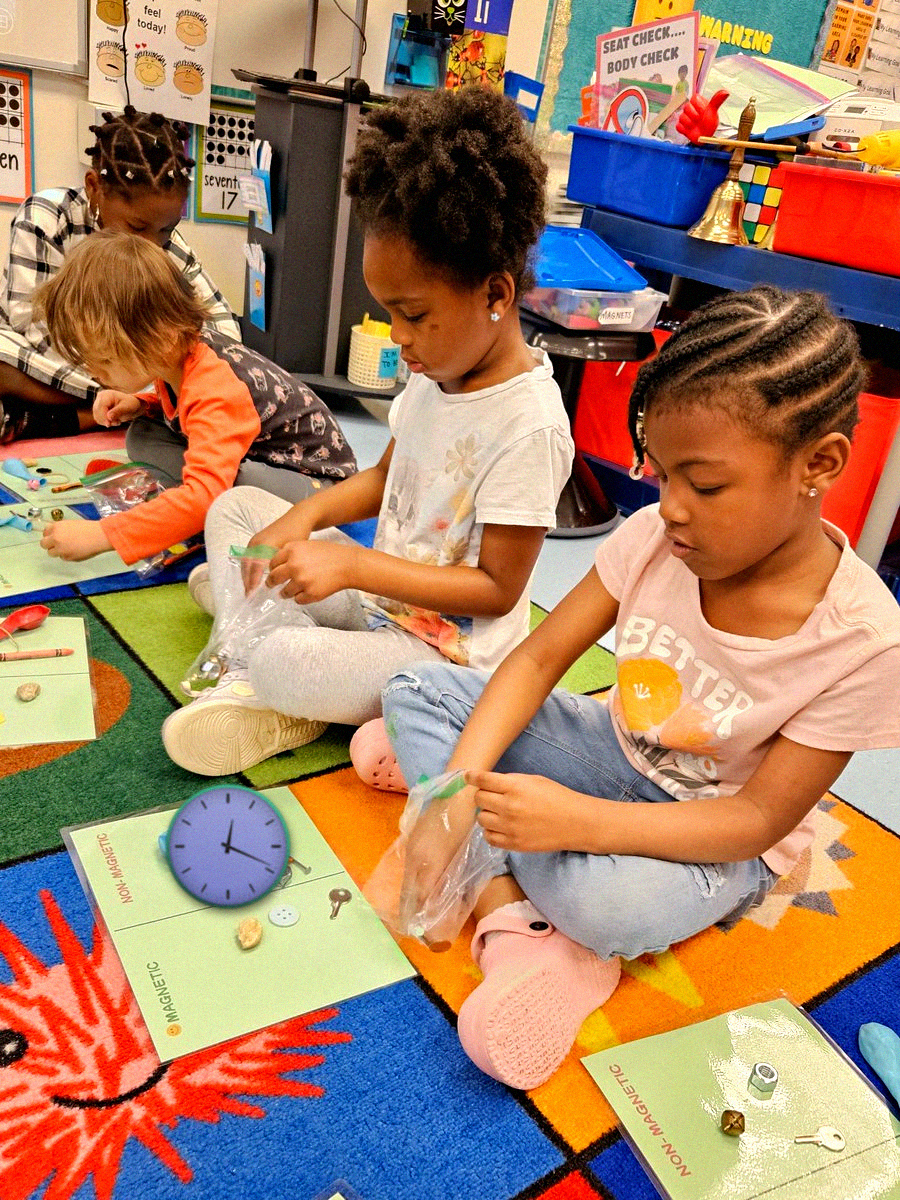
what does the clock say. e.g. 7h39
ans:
12h19
